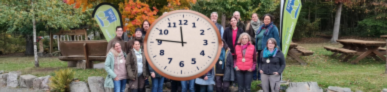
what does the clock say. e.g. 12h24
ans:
11h46
